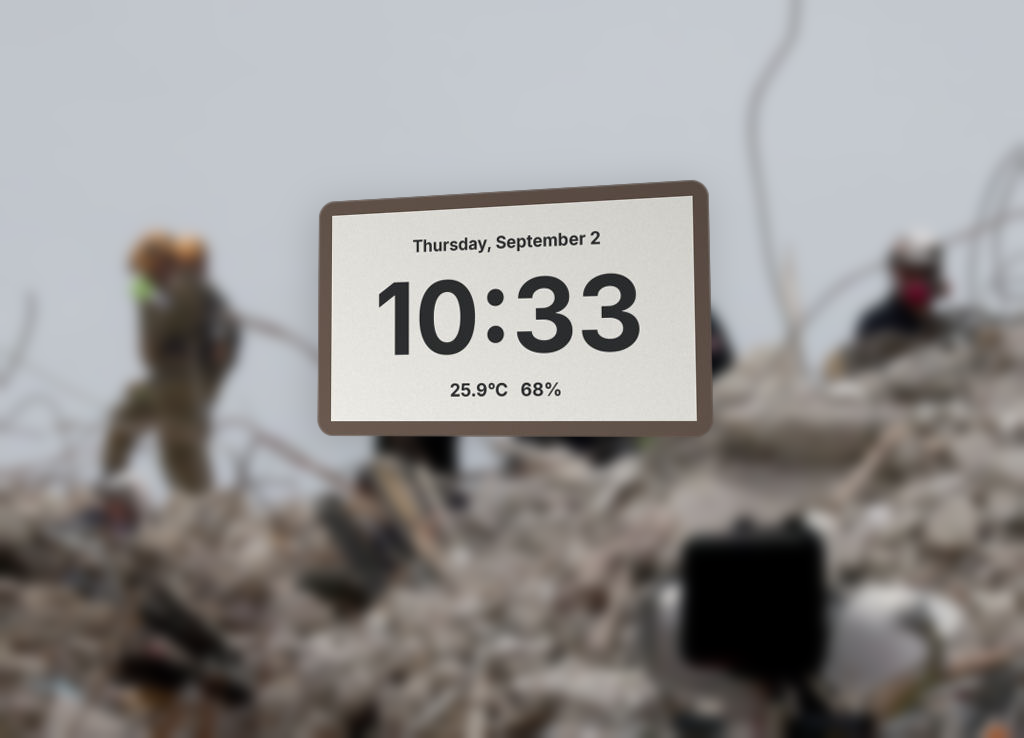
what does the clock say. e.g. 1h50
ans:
10h33
